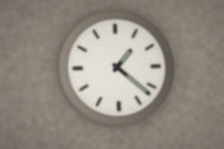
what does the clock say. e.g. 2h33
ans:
1h22
